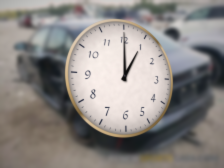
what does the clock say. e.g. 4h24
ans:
1h00
